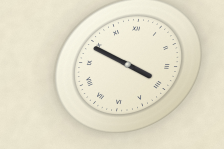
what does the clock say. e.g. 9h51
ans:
3h49
